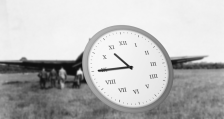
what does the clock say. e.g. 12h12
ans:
10h45
